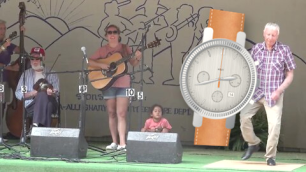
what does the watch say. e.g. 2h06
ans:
2h42
